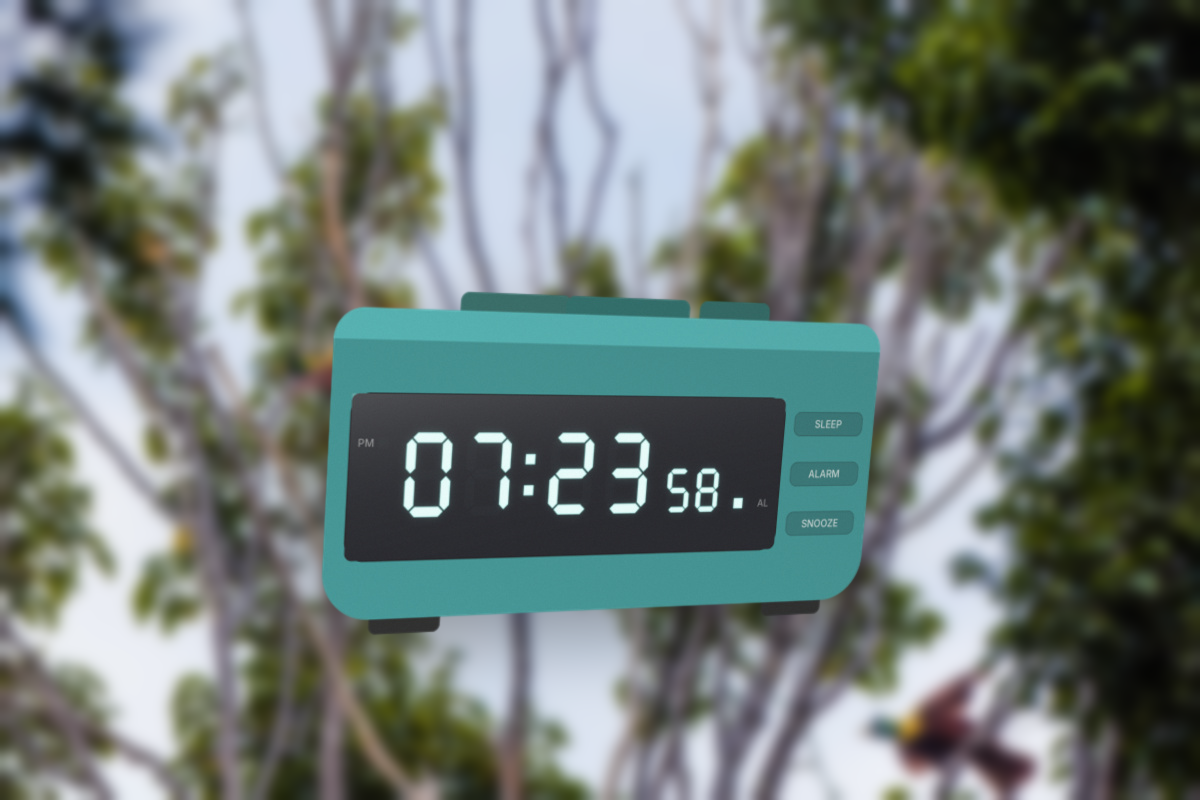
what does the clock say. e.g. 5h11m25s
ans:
7h23m58s
